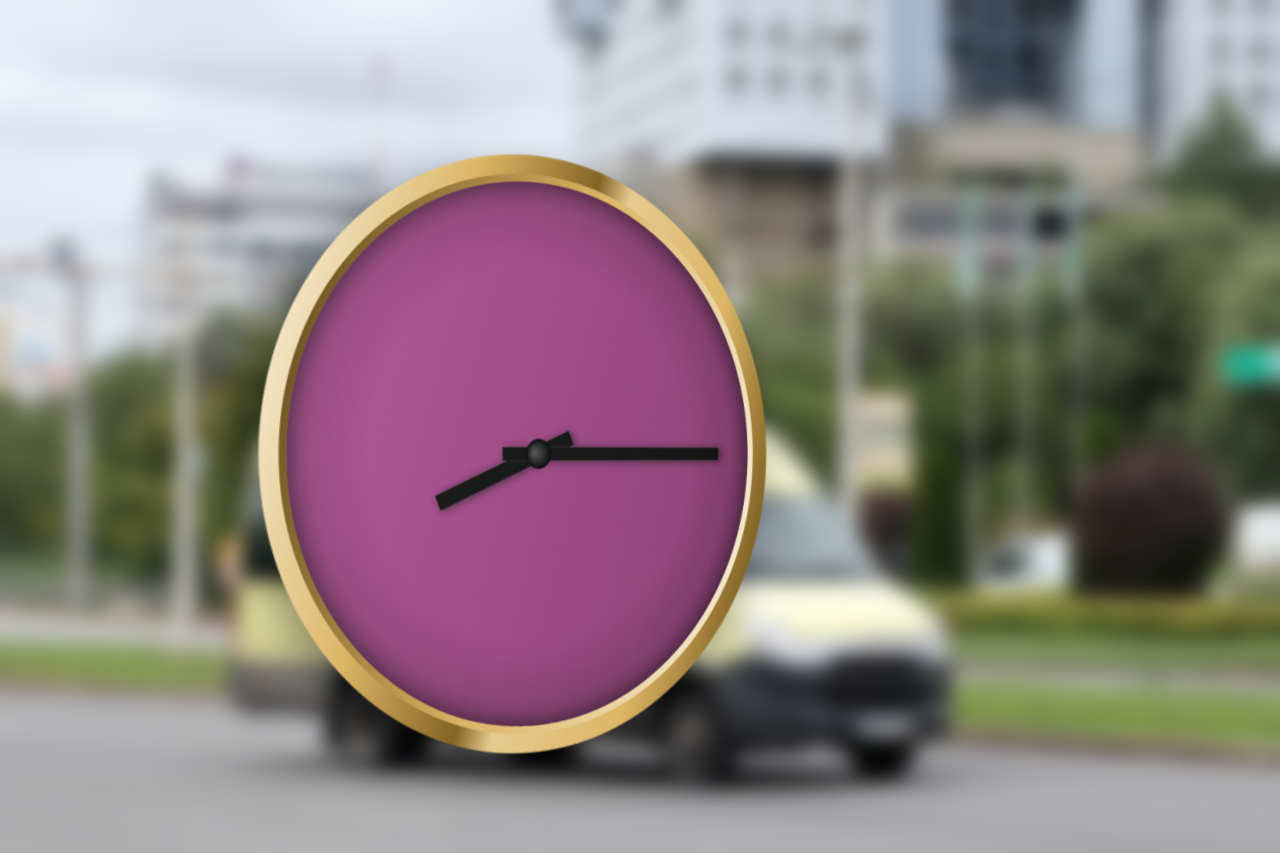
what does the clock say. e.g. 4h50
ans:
8h15
